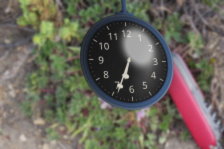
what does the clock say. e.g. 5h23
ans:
6h34
